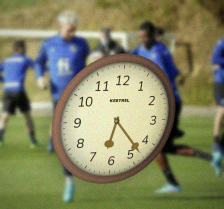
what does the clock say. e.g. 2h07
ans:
6h23
